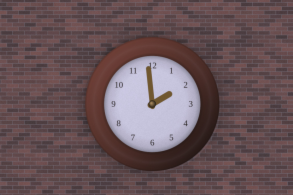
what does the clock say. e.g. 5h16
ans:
1h59
